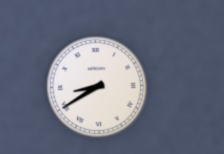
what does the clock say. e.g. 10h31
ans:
8h40
